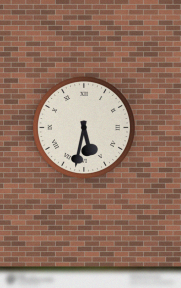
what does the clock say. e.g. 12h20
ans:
5h32
